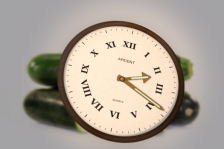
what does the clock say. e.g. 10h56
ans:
2h19
